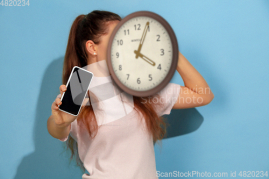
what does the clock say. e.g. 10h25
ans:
4h04
